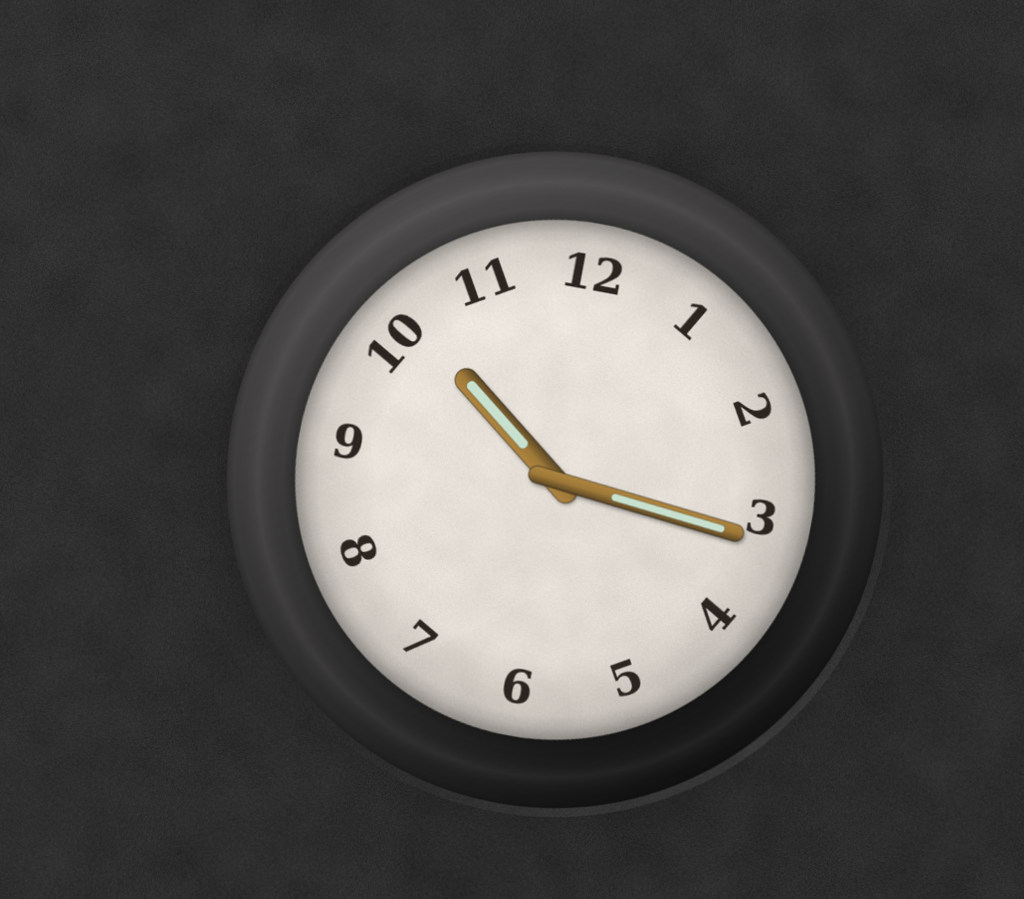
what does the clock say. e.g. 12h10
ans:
10h16
